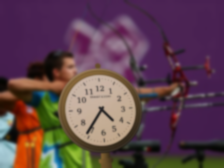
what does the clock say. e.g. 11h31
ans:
4h36
